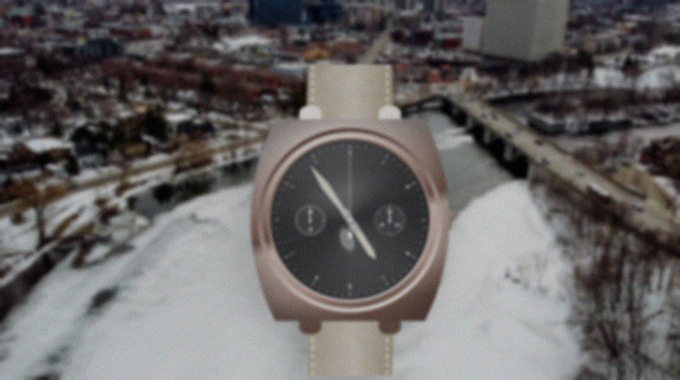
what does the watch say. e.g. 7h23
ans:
4h54
